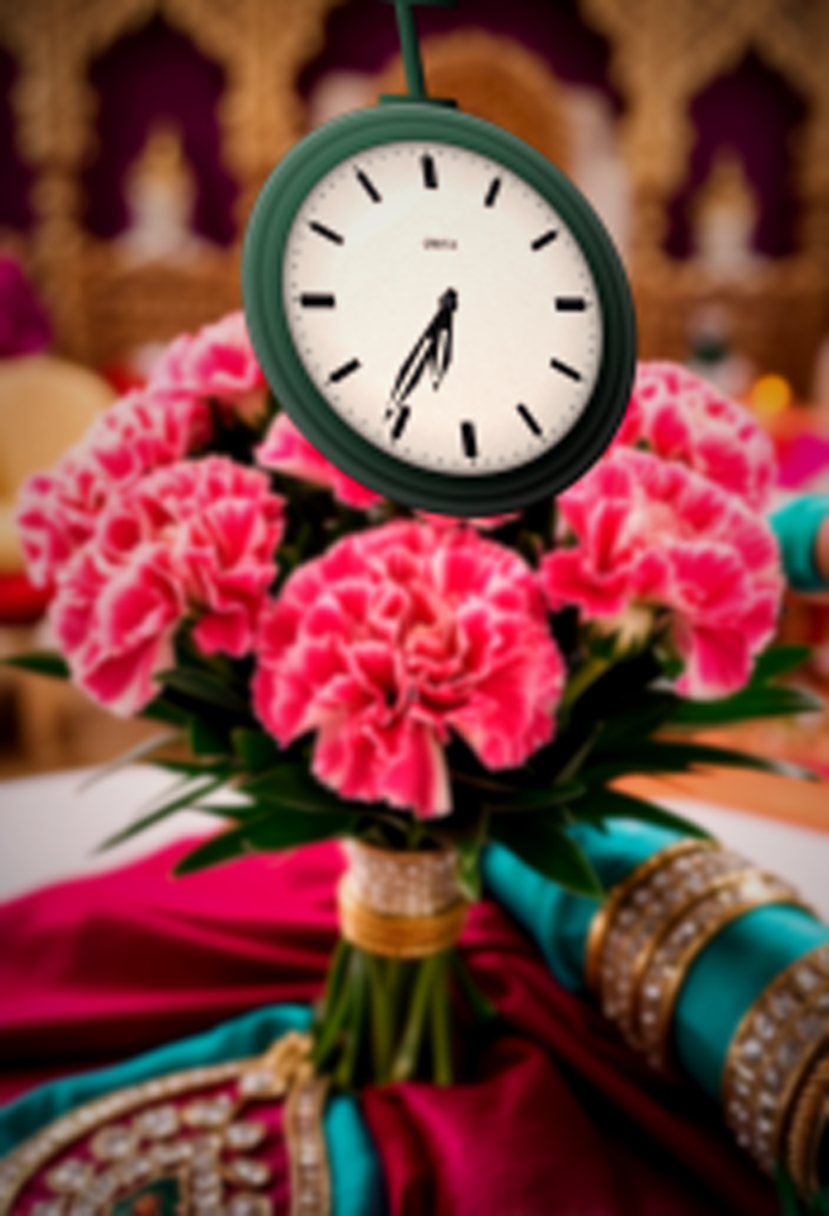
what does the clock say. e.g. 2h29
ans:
6h36
